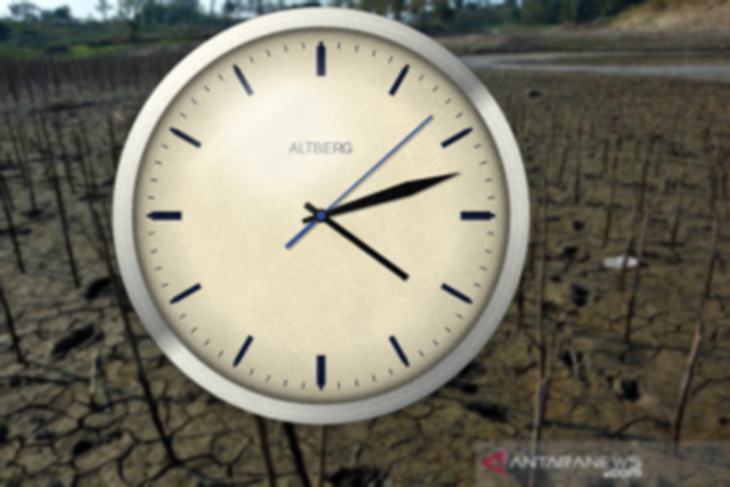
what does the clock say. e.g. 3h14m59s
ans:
4h12m08s
